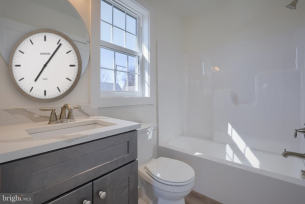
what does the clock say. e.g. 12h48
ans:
7h06
